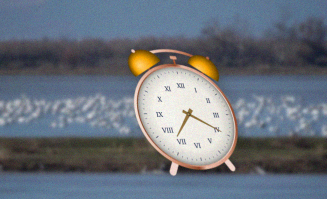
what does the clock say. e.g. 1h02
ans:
7h20
